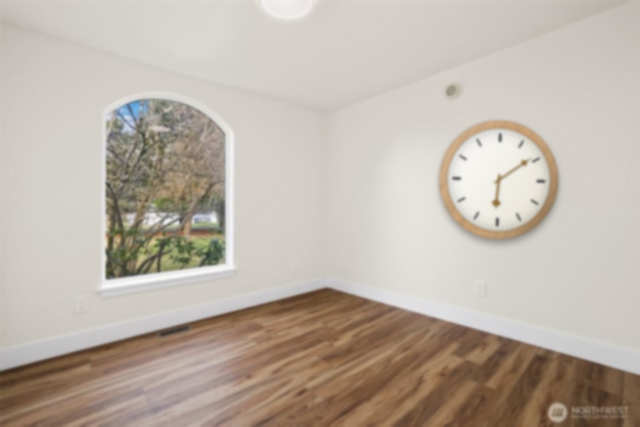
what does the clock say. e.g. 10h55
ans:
6h09
